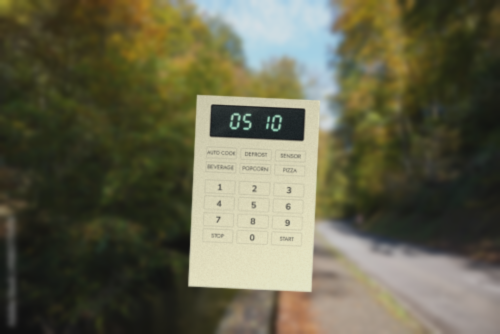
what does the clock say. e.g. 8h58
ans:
5h10
